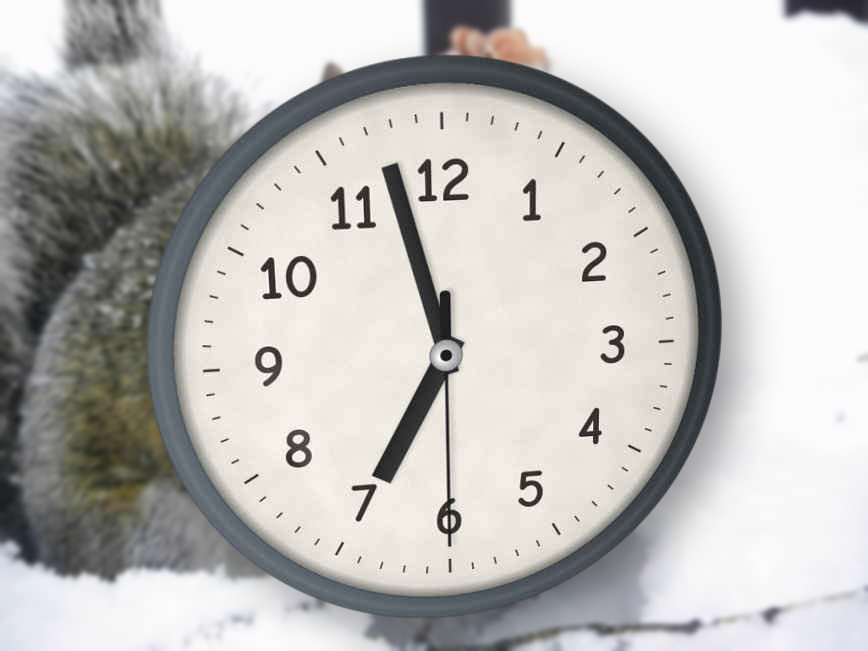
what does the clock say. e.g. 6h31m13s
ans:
6h57m30s
